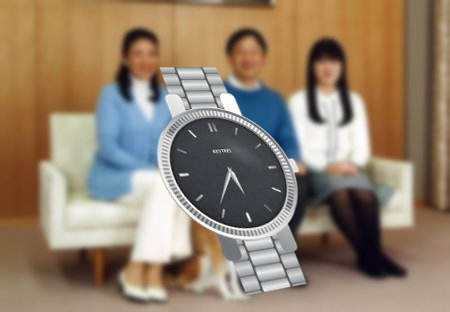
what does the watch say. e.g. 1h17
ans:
5h36
